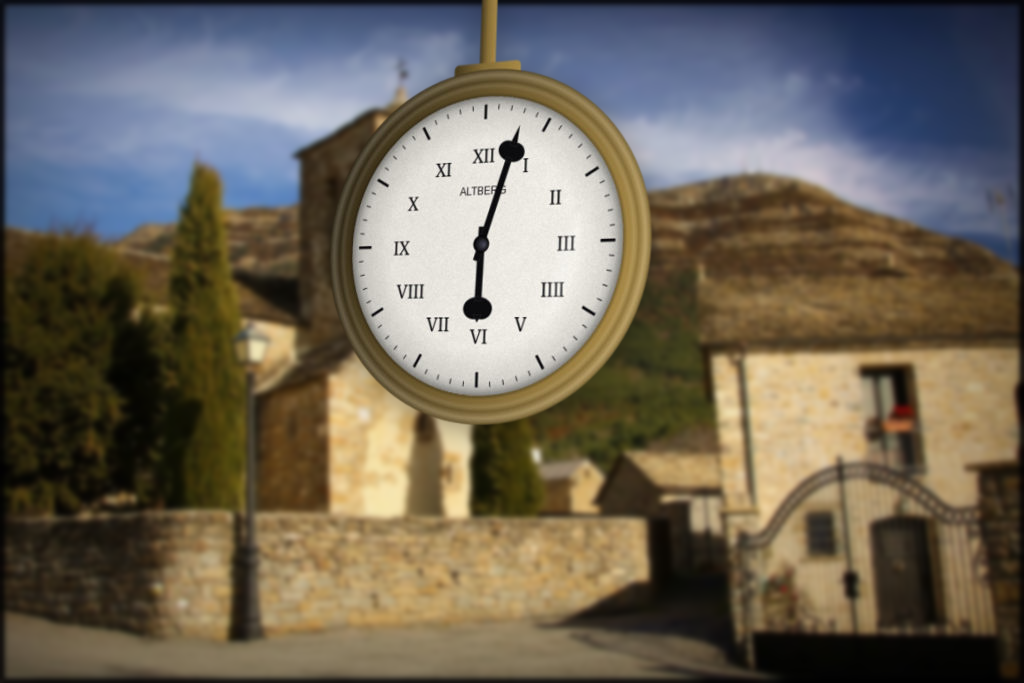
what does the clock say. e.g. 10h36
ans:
6h03
